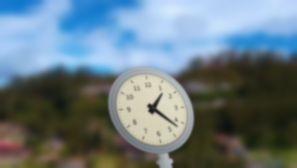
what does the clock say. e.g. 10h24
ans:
1h22
